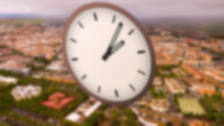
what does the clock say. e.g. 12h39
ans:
2h07
